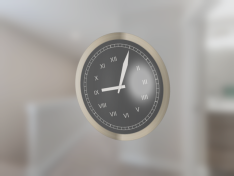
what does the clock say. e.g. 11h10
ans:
9h05
